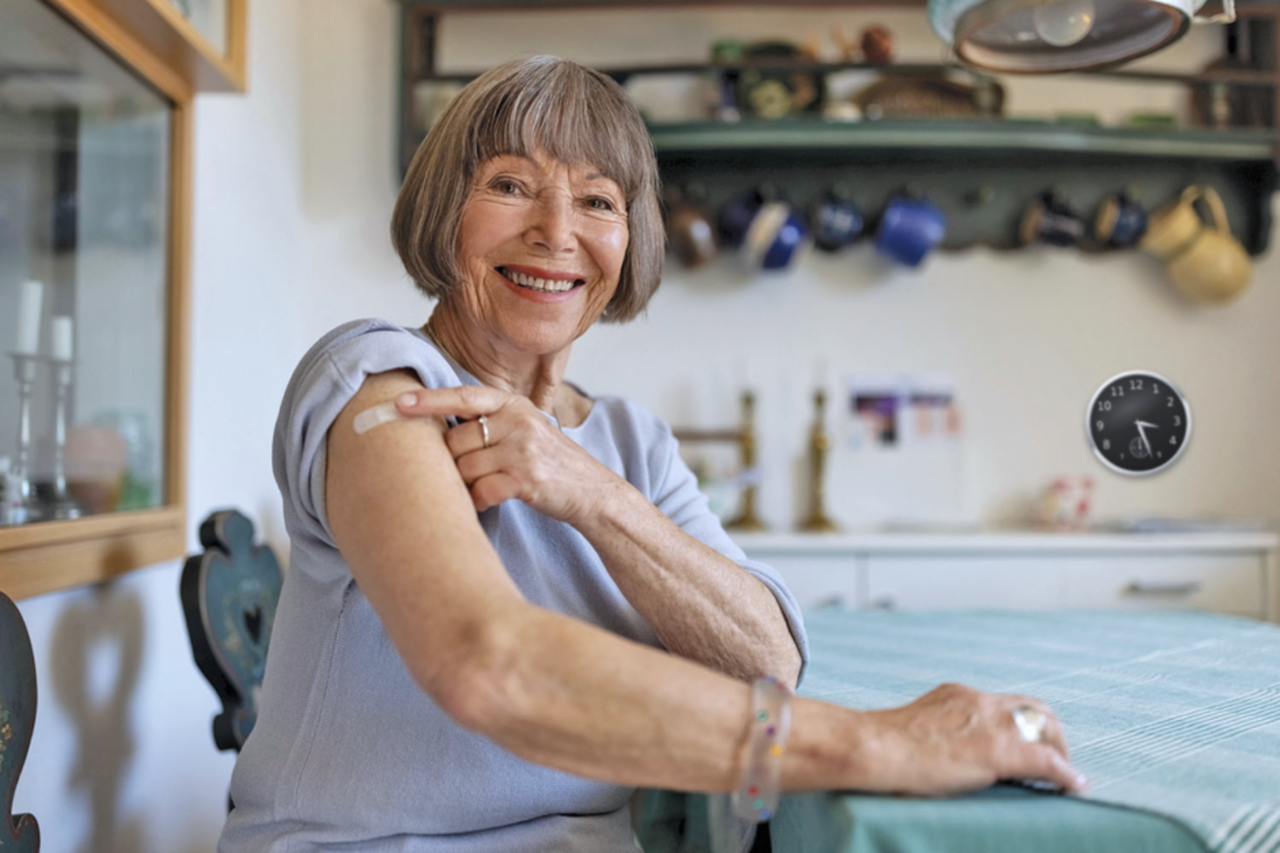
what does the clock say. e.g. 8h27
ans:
3h27
